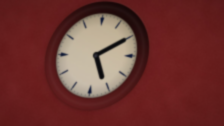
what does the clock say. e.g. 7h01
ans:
5h10
